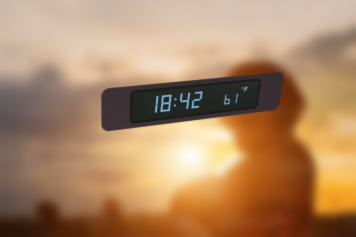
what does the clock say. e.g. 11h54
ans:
18h42
